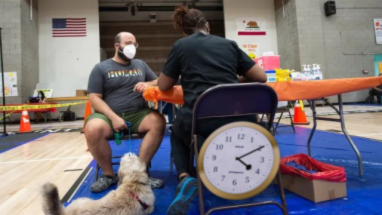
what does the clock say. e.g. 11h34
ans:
4h10
